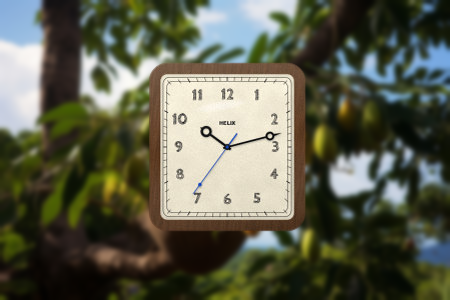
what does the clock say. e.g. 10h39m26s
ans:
10h12m36s
